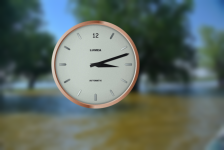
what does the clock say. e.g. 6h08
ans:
3h12
